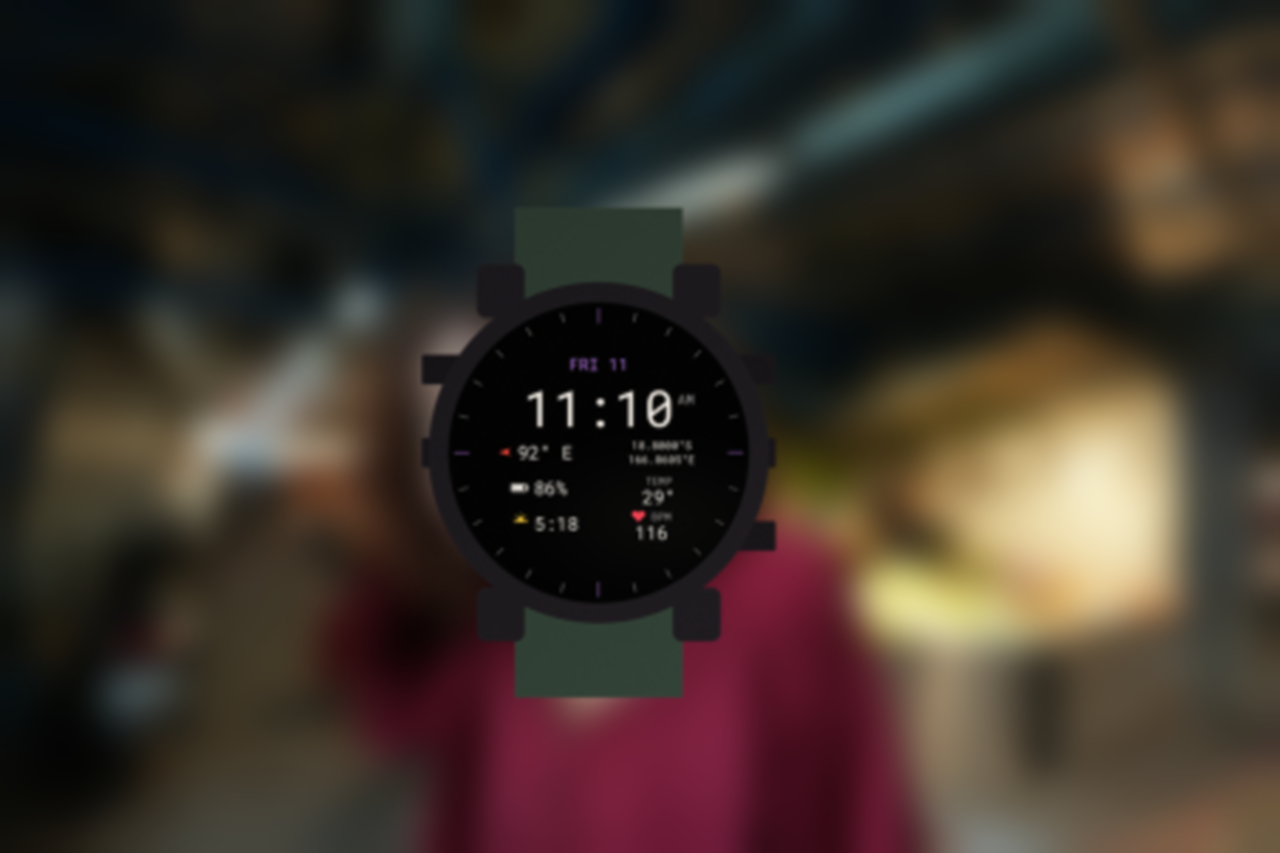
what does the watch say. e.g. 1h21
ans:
11h10
